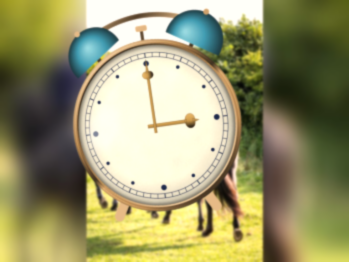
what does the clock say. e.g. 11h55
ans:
3h00
